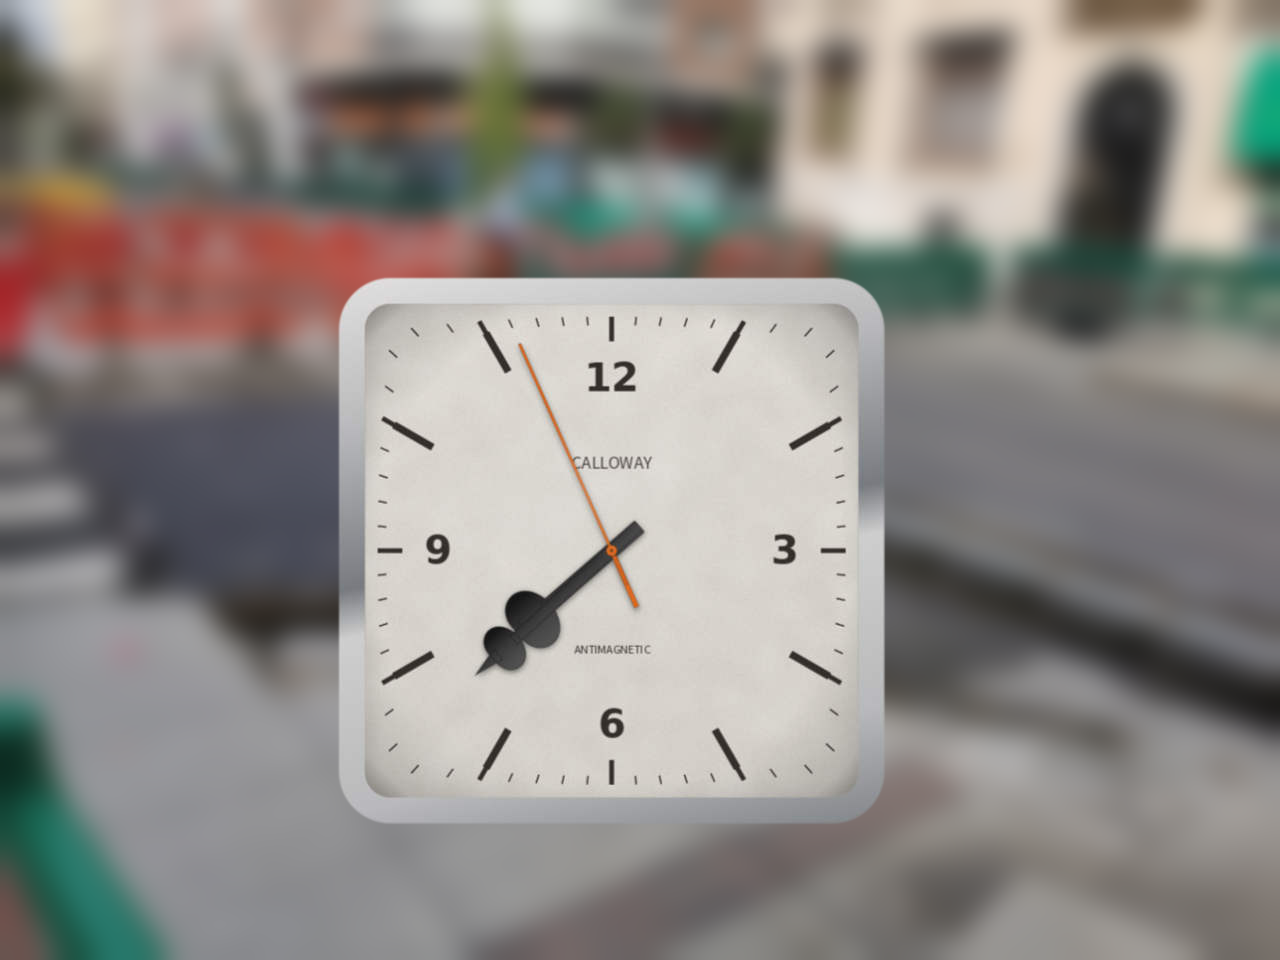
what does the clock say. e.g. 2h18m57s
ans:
7h37m56s
